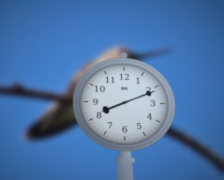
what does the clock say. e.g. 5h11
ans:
8h11
